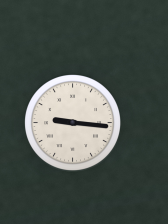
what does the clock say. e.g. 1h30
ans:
9h16
